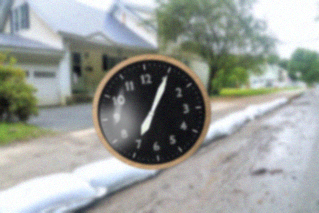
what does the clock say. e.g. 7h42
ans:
7h05
